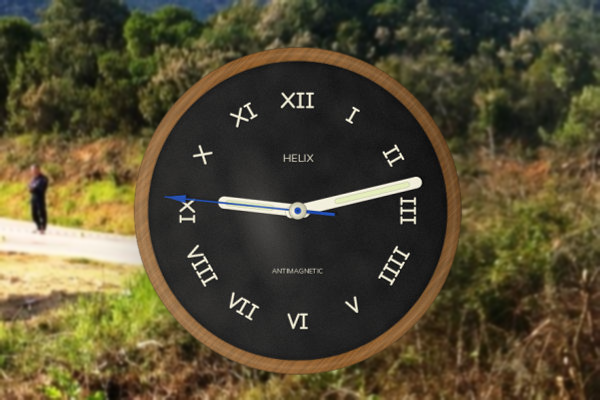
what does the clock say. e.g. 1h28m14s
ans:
9h12m46s
